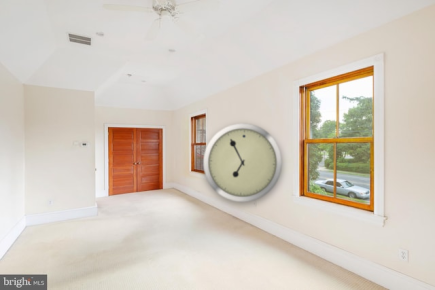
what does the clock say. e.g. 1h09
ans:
6h55
